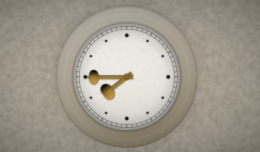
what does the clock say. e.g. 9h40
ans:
7h45
